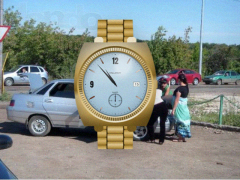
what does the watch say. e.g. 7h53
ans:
10h53
